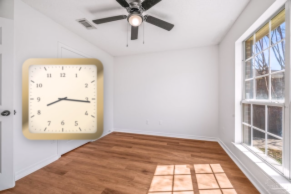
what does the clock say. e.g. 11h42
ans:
8h16
